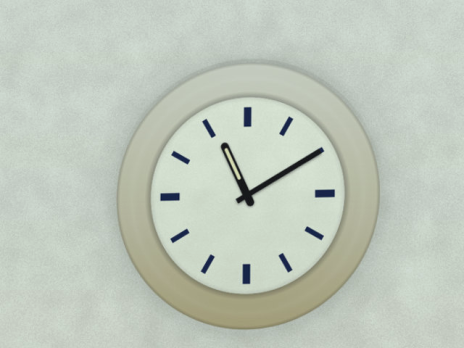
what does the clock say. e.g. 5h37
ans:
11h10
